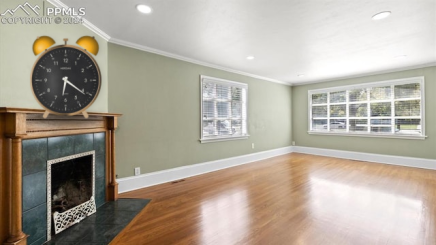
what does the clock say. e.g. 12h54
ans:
6h21
